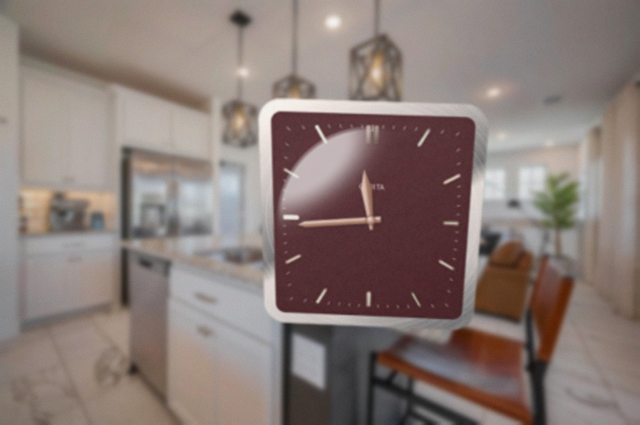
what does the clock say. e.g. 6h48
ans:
11h44
